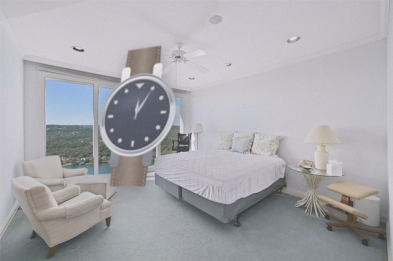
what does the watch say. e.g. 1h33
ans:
12h05
